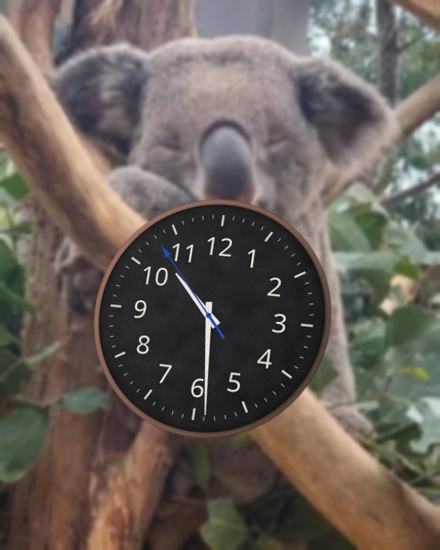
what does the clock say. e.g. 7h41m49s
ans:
10h28m53s
